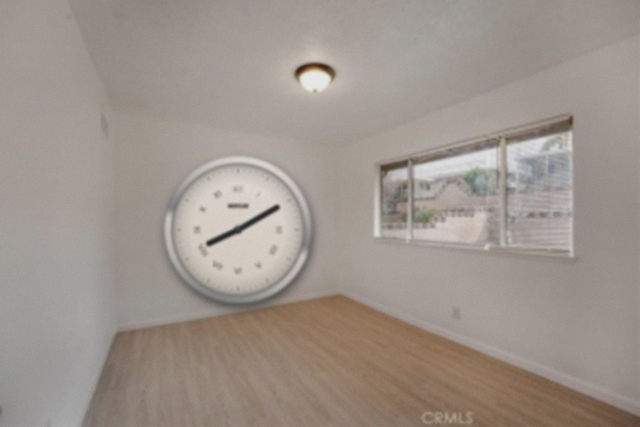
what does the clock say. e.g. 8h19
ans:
8h10
